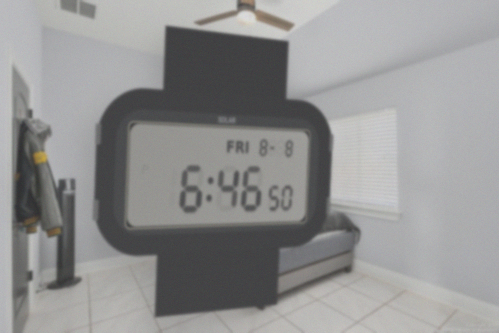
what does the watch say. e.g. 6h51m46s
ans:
6h46m50s
